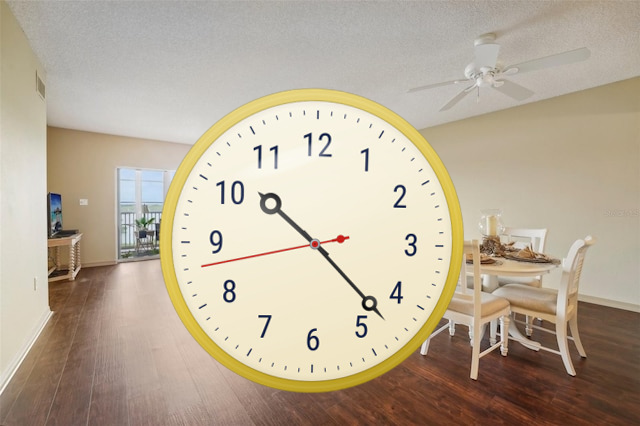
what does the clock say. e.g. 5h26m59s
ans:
10h22m43s
